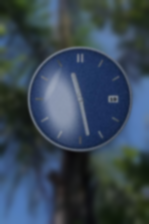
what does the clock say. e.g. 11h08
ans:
11h28
